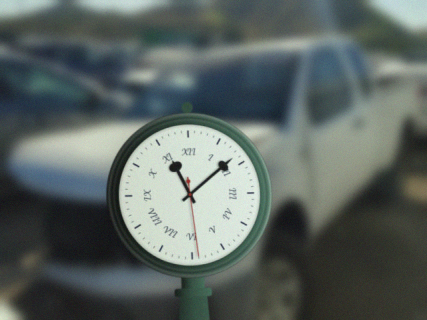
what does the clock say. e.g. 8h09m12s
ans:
11h08m29s
